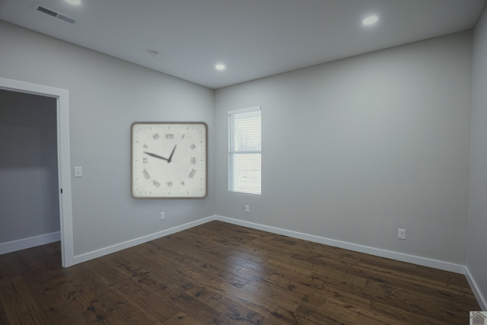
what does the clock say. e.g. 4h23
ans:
12h48
